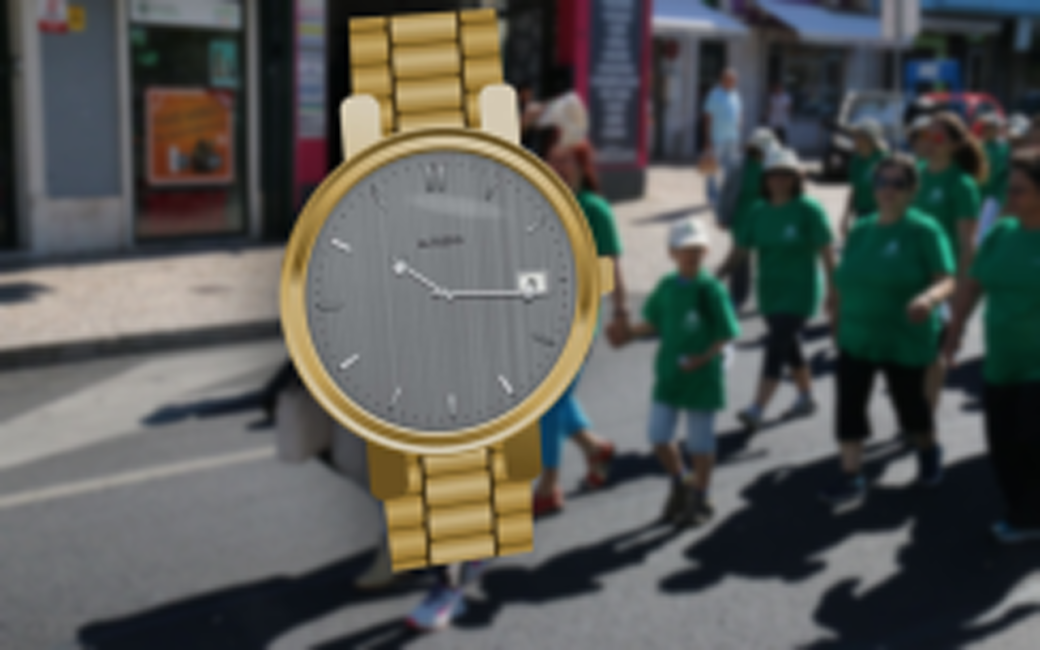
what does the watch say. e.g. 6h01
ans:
10h16
